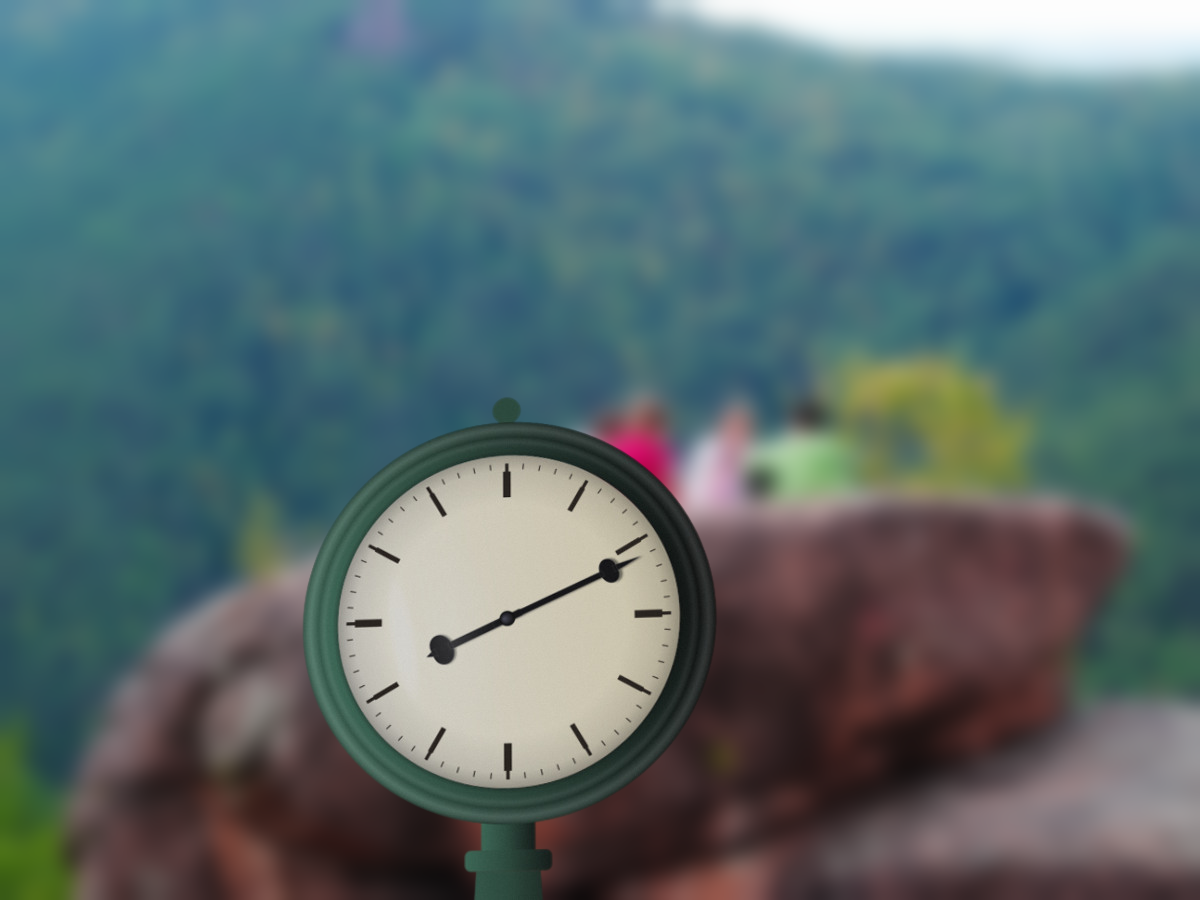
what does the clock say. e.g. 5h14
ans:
8h11
